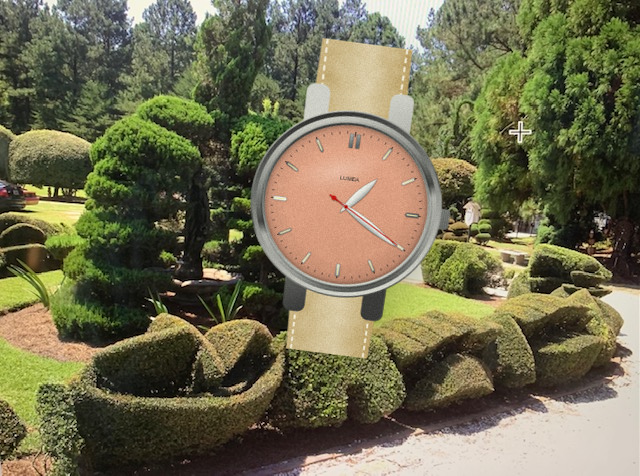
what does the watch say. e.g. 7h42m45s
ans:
1h20m20s
